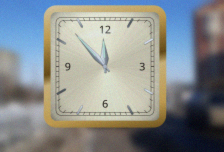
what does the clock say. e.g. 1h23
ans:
11h53
